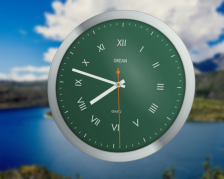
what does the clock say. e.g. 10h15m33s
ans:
7h47m29s
